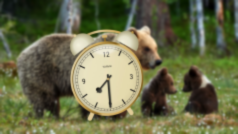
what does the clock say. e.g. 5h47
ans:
7h30
